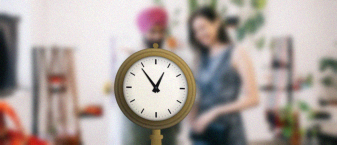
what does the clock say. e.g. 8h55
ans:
12h54
